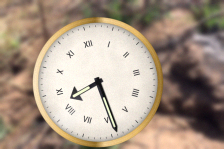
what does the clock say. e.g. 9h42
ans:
8h29
